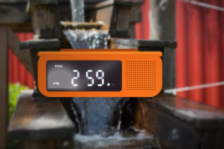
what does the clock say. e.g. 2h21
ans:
2h59
